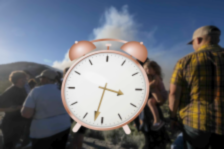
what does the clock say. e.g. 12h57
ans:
3h32
